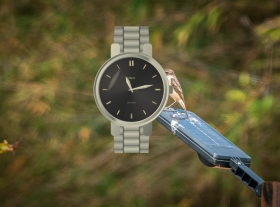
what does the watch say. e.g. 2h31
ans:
11h13
